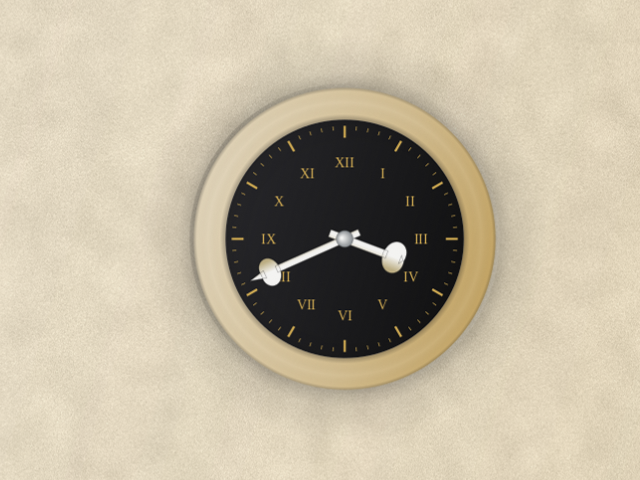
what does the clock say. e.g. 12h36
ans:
3h41
